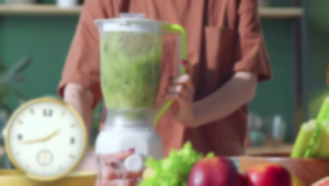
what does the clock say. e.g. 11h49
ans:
1h43
